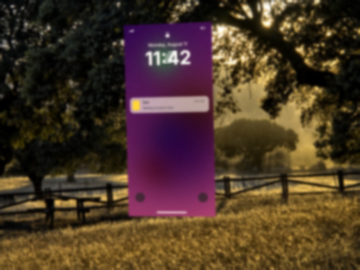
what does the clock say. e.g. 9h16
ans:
11h42
